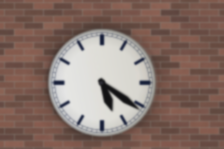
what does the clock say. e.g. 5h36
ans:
5h21
